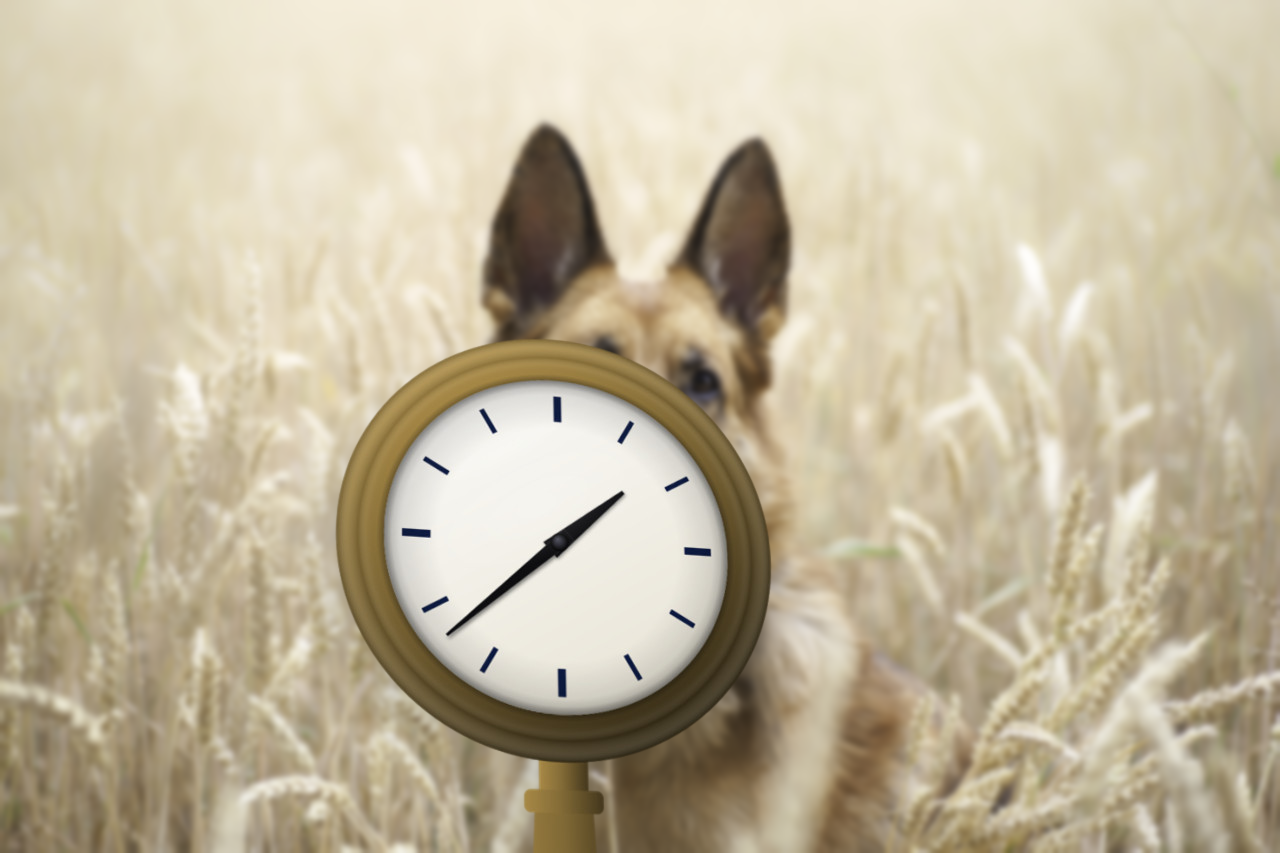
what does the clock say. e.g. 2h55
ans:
1h38
